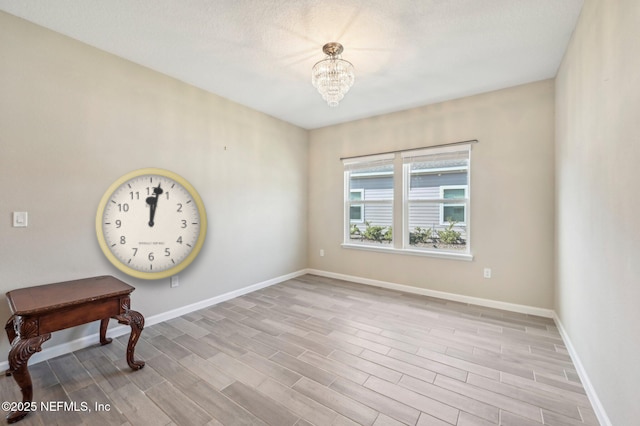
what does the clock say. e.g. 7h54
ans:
12h02
